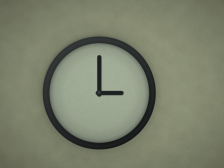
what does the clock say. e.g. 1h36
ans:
3h00
